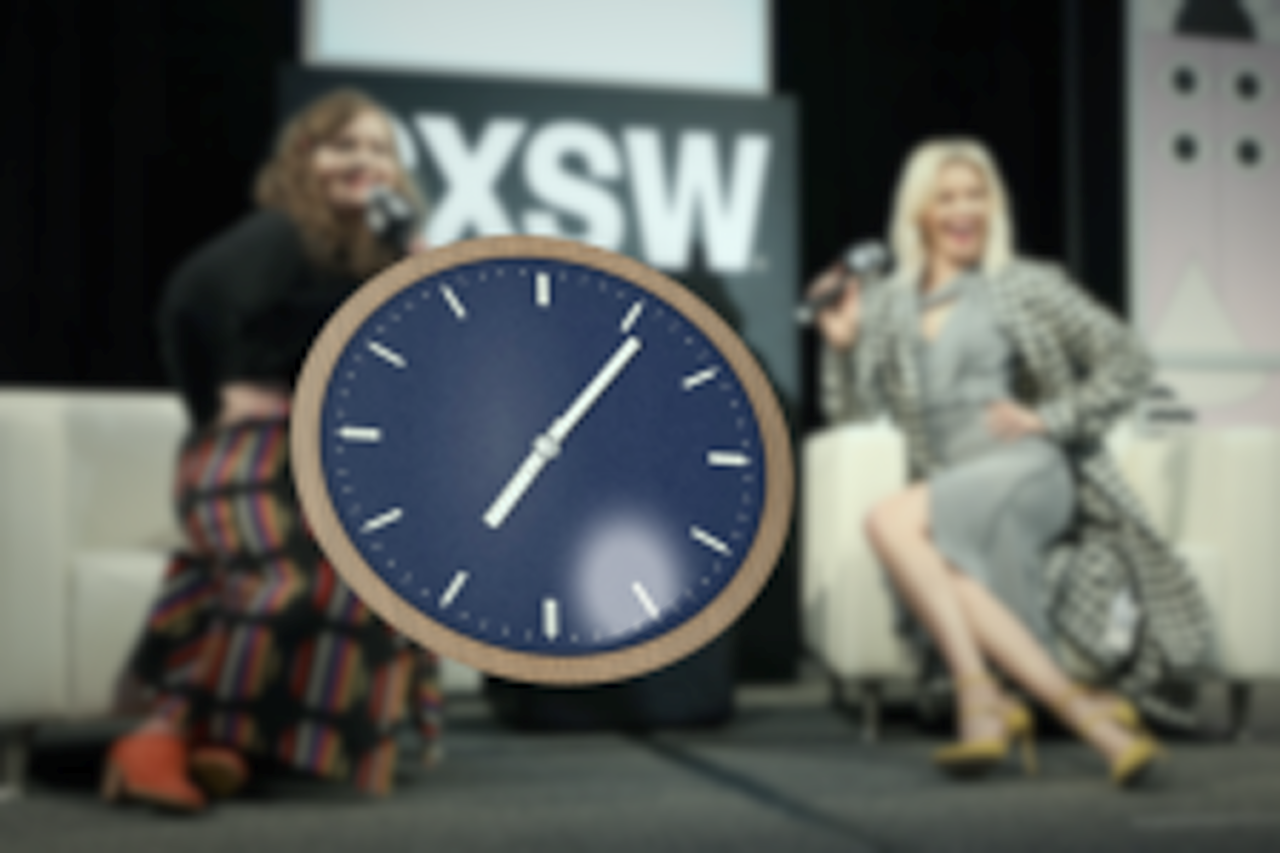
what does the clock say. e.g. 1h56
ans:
7h06
